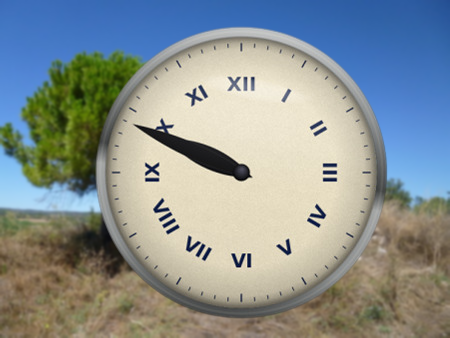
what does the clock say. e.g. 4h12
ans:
9h49
